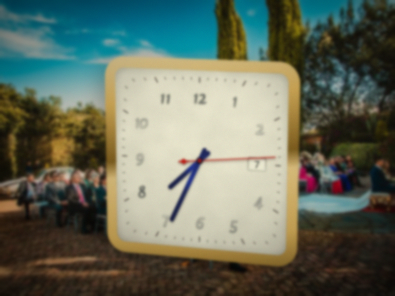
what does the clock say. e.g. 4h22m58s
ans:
7h34m14s
